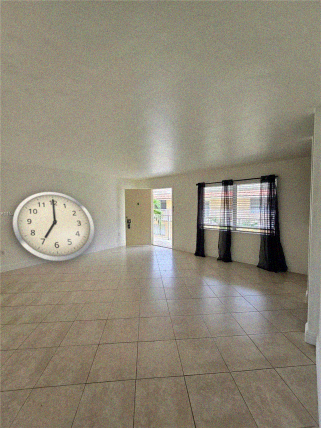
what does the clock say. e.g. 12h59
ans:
7h00
